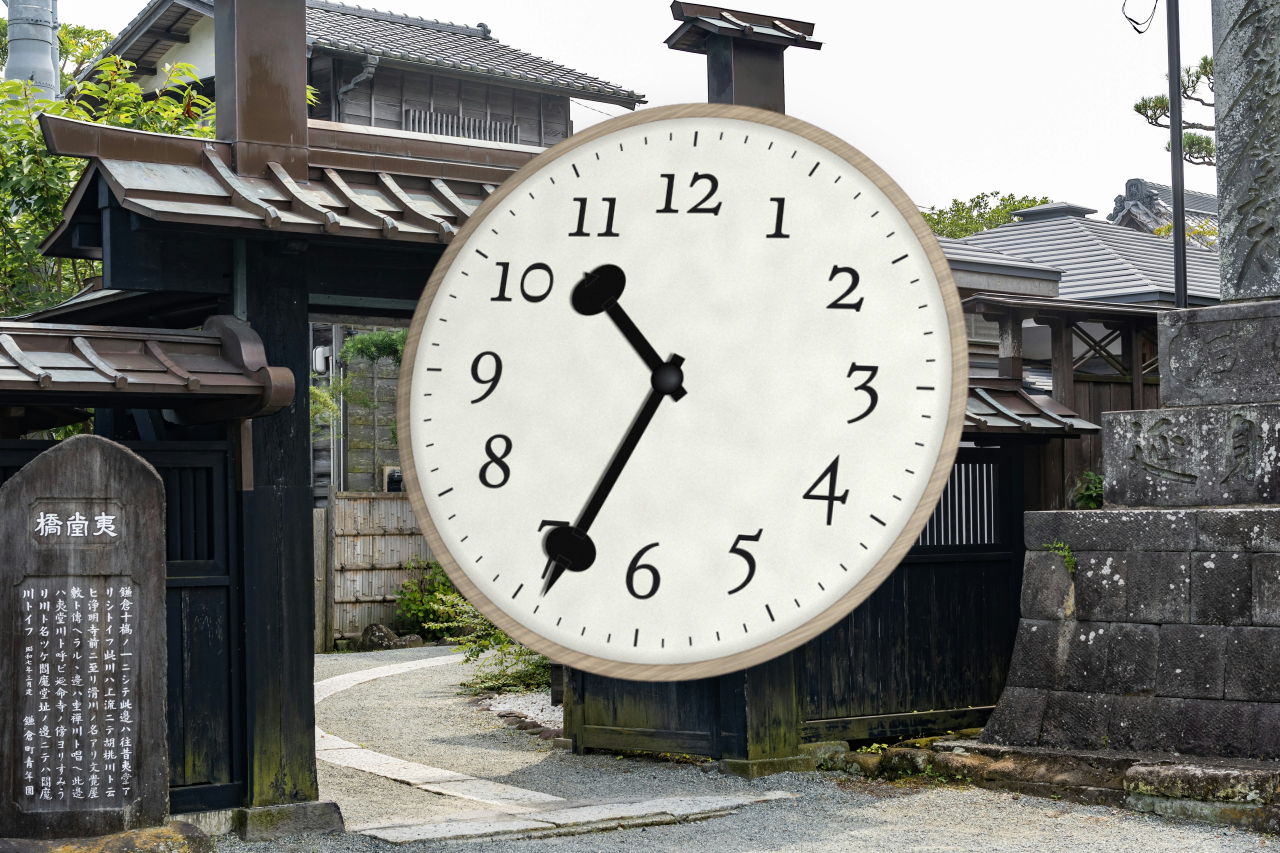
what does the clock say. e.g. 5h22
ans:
10h34
